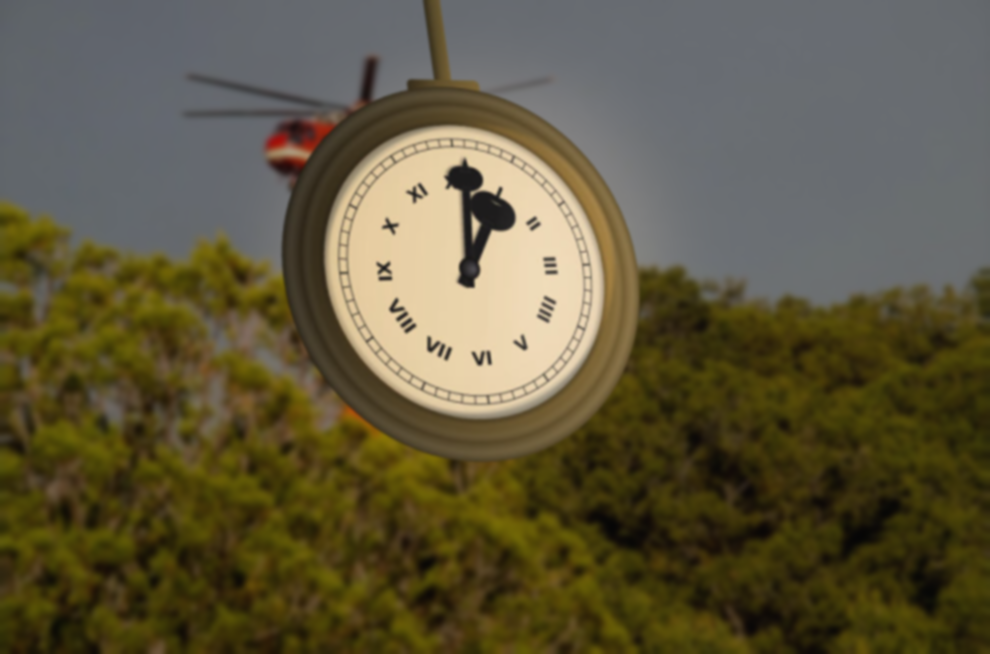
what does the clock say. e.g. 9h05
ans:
1h01
